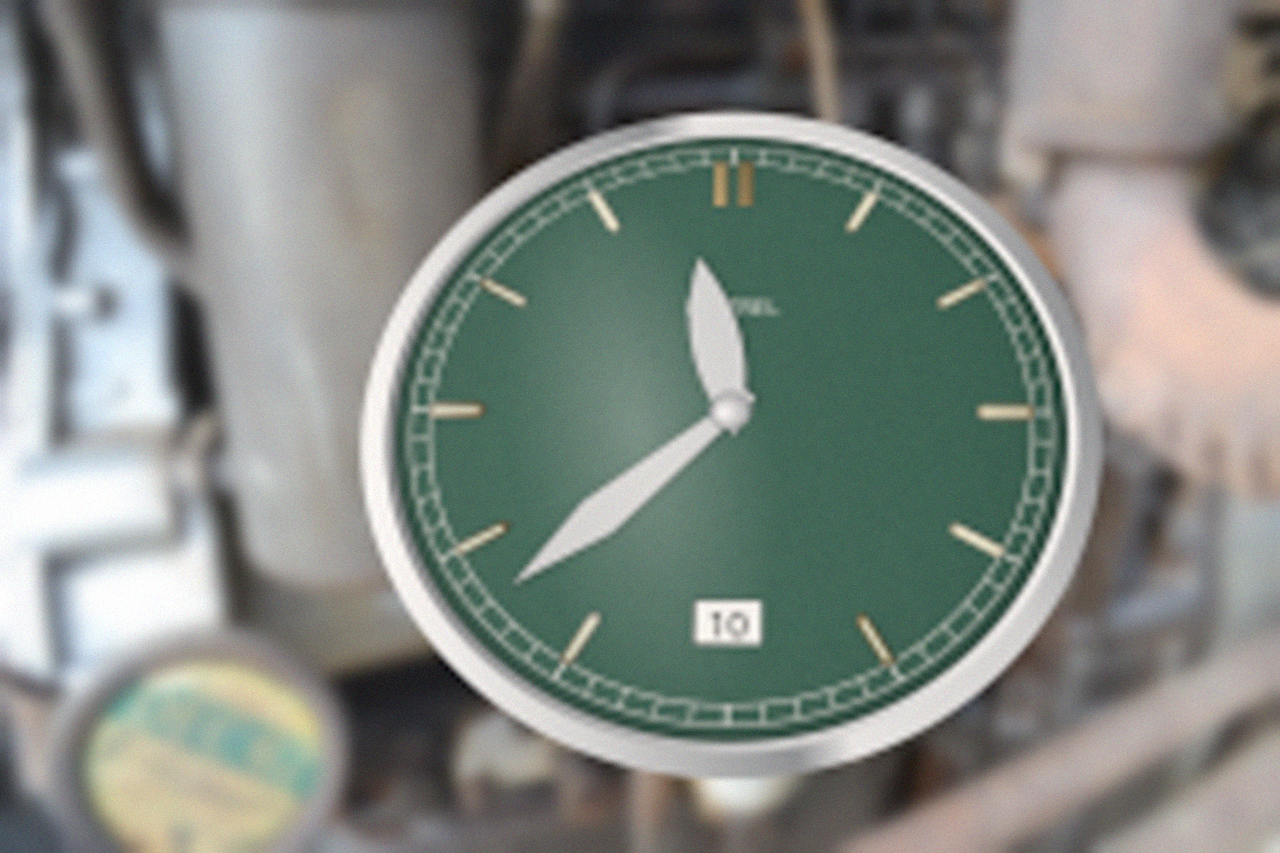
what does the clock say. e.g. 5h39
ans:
11h38
